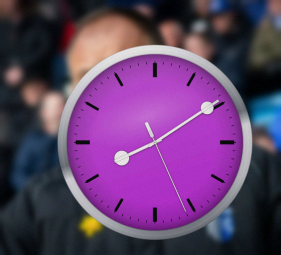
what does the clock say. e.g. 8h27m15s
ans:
8h09m26s
